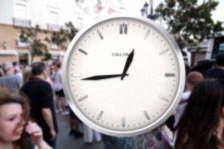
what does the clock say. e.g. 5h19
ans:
12h44
